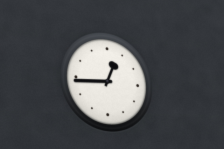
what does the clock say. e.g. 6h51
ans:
12h44
